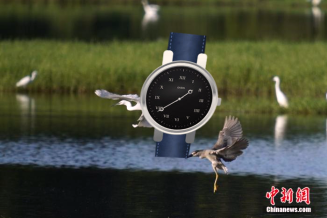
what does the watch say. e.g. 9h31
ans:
1h39
